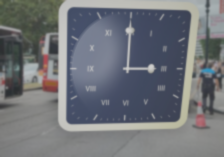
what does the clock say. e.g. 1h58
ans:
3h00
